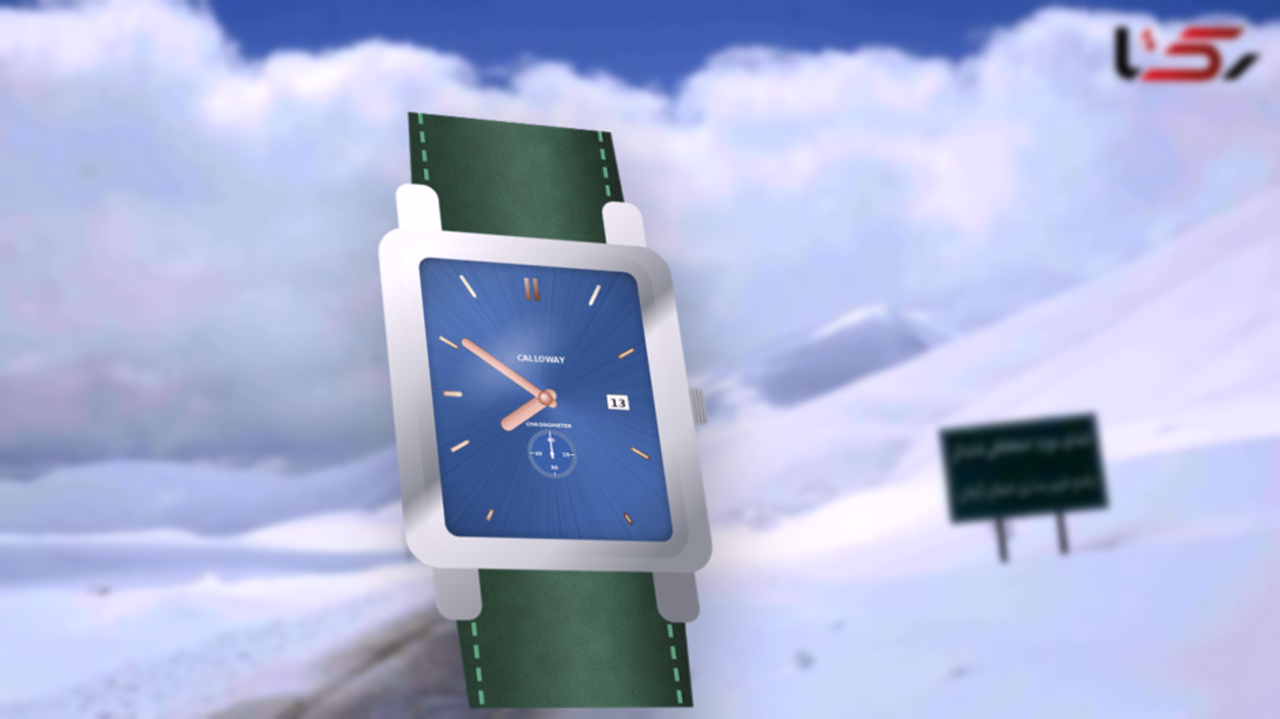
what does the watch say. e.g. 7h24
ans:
7h51
